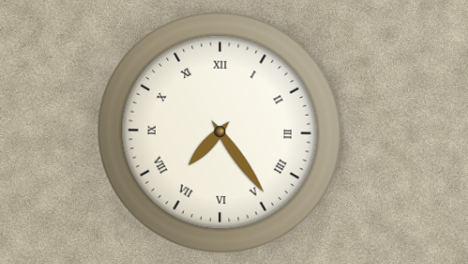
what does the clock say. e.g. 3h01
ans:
7h24
